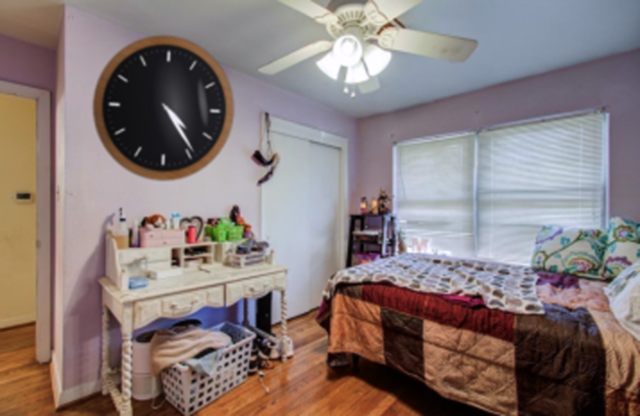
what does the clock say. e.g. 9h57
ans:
4h24
